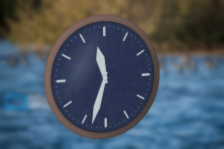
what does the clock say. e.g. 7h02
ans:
11h33
